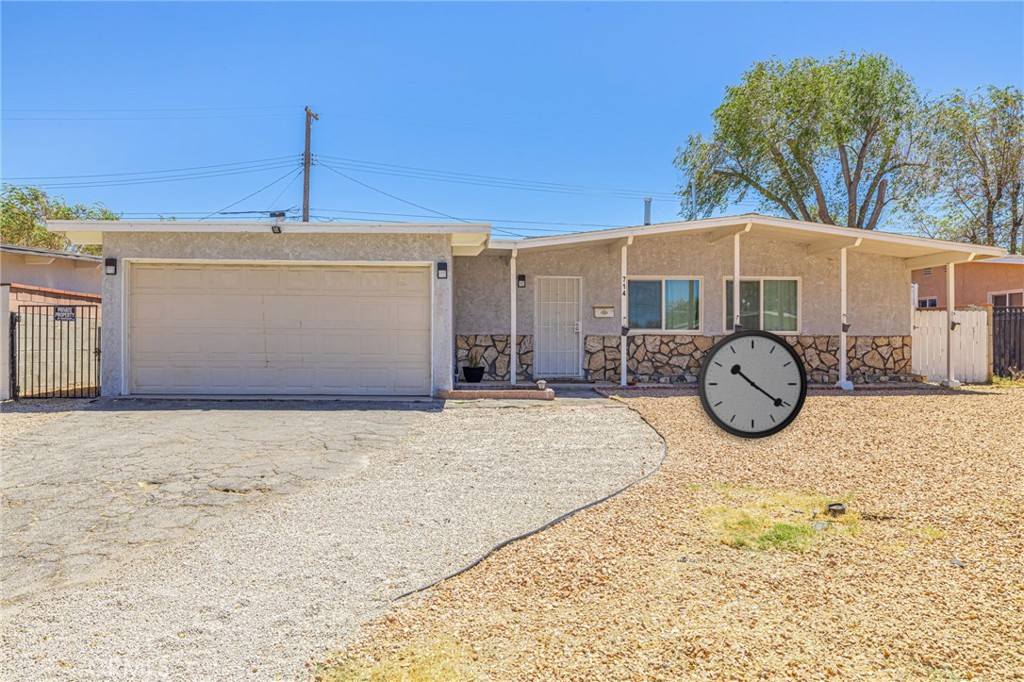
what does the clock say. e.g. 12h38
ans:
10h21
